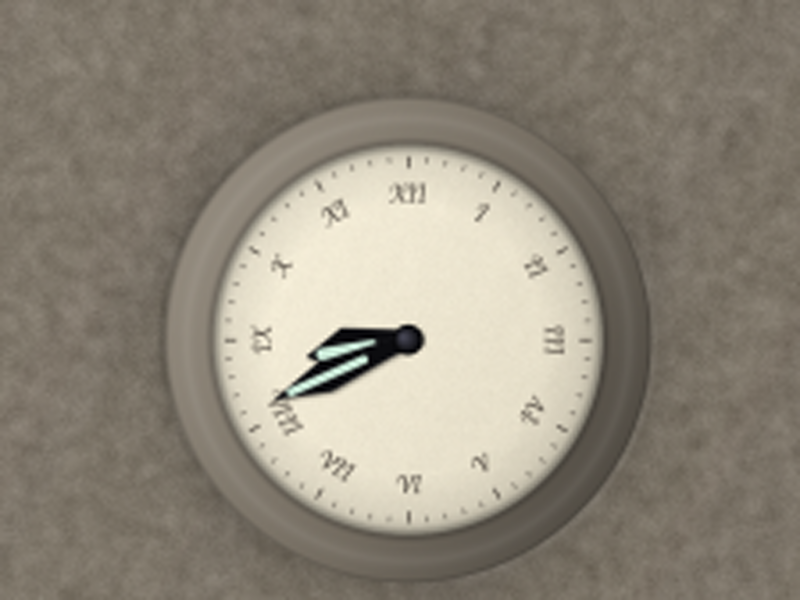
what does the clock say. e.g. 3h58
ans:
8h41
